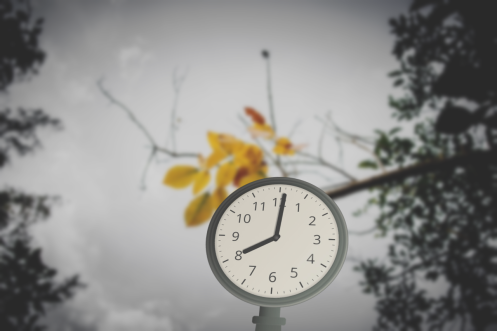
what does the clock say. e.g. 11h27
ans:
8h01
